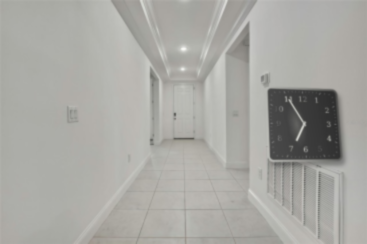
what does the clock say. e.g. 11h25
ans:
6h55
